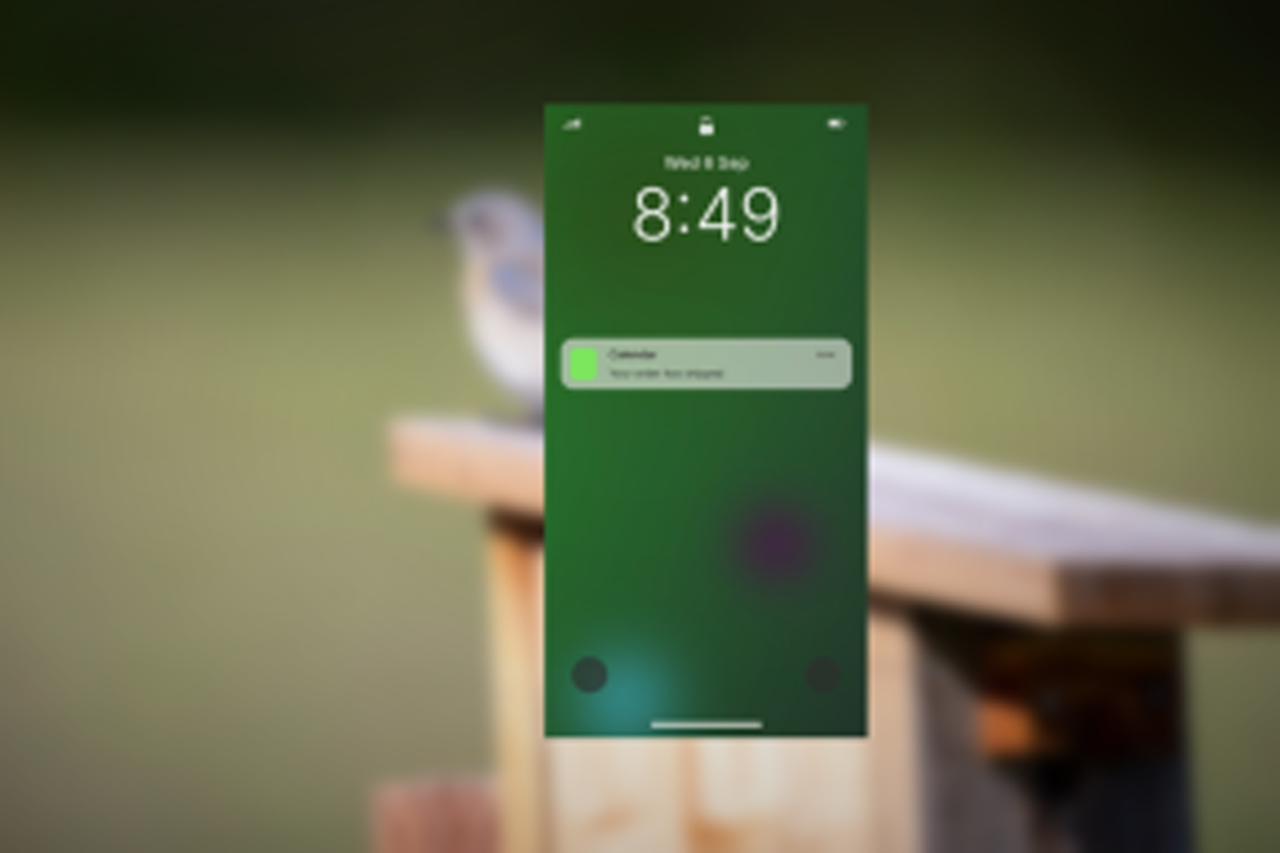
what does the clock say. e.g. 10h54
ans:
8h49
